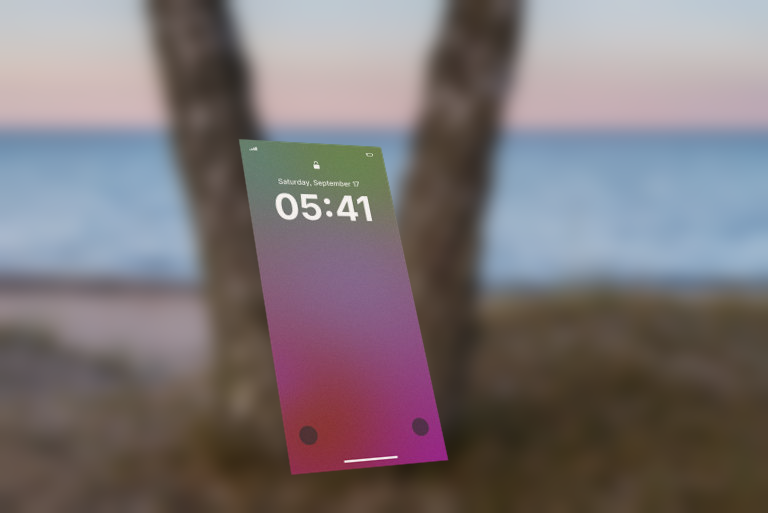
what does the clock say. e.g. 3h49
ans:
5h41
